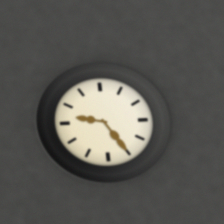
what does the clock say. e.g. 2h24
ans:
9h25
